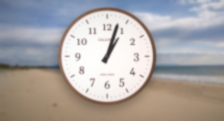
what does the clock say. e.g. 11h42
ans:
1h03
